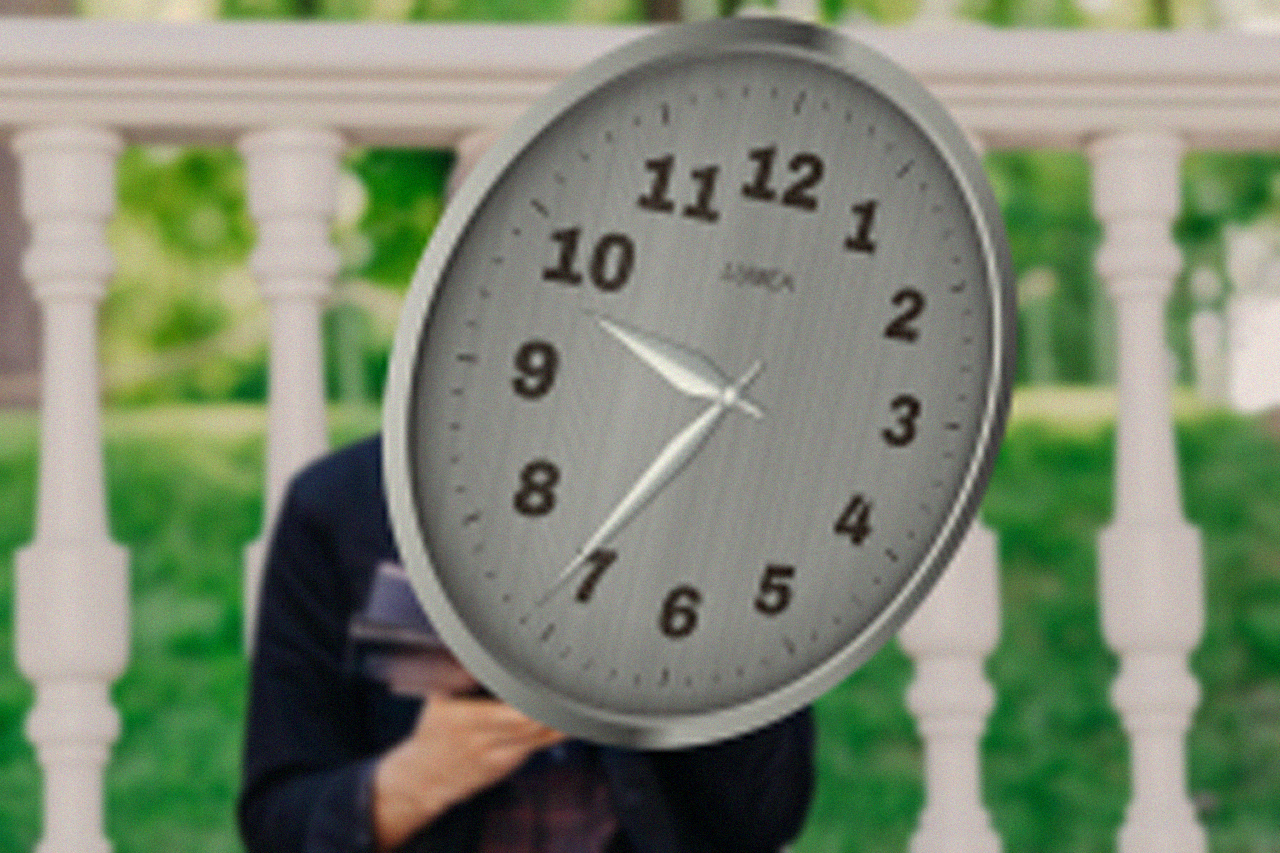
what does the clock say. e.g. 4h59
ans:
9h36
